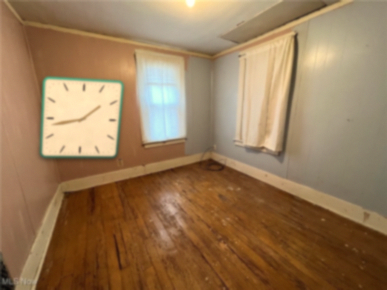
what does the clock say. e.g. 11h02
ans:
1h43
